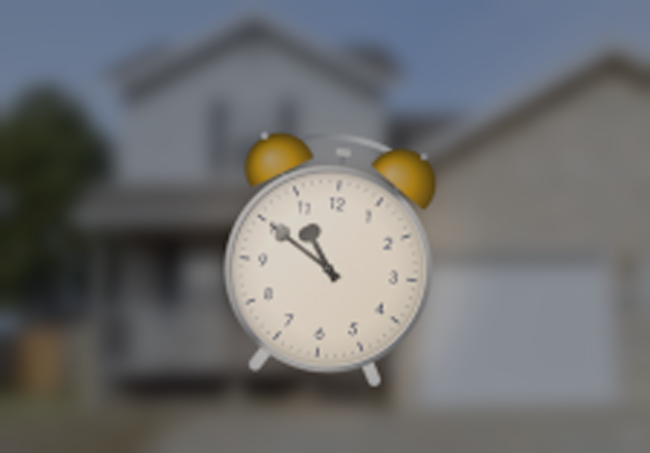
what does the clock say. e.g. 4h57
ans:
10h50
